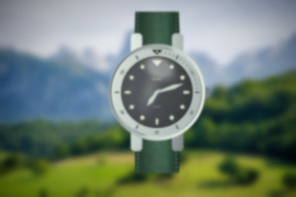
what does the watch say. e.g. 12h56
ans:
7h12
